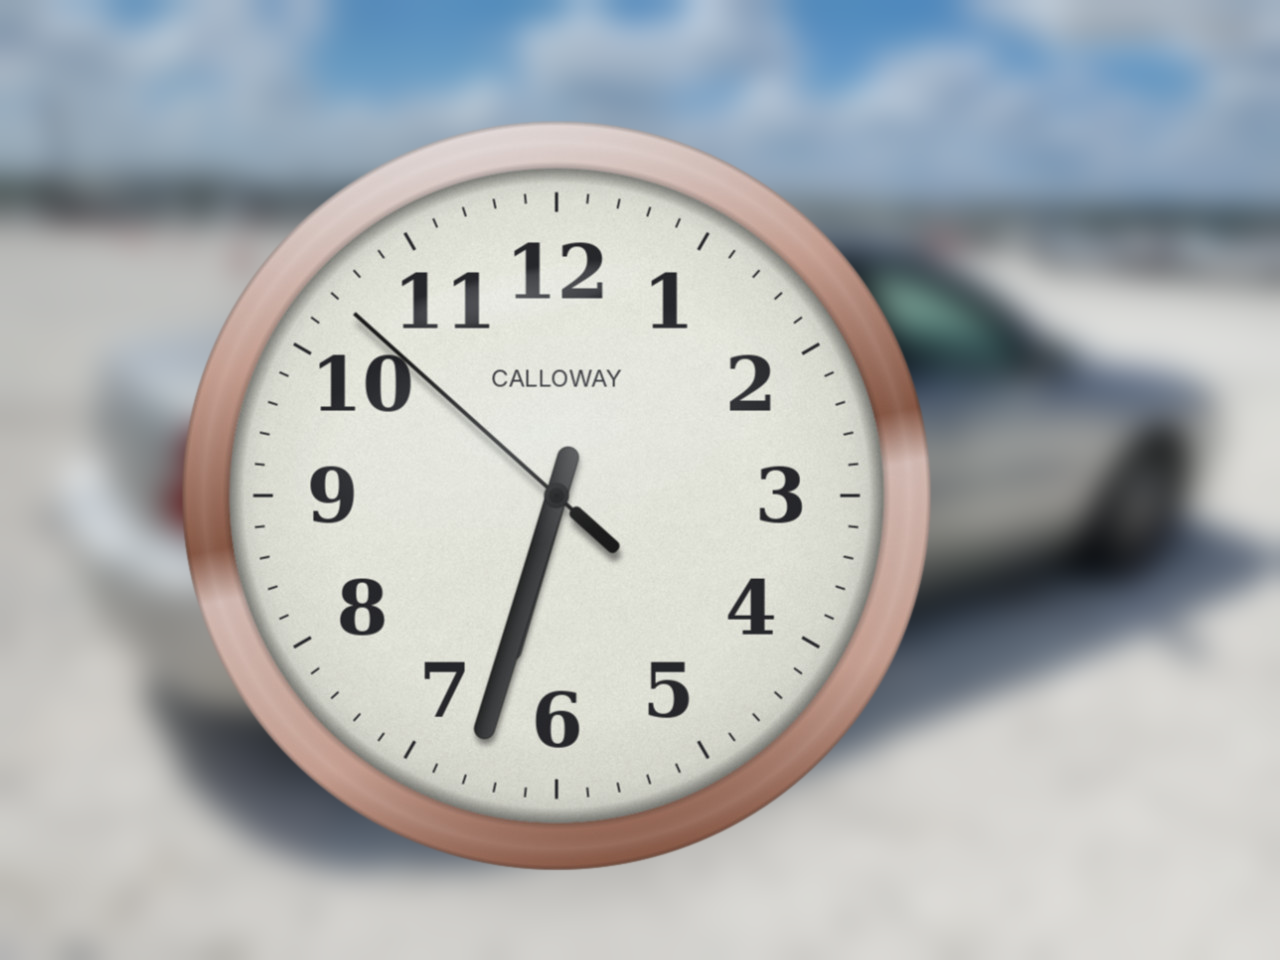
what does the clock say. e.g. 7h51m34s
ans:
6h32m52s
